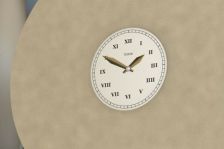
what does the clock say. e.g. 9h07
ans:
1h50
